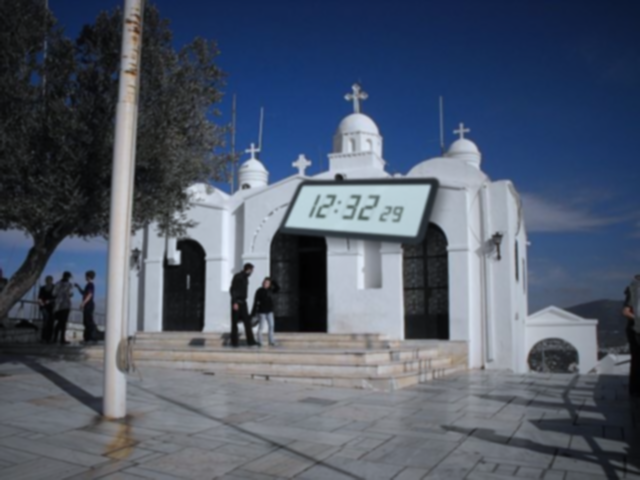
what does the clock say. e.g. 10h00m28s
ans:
12h32m29s
